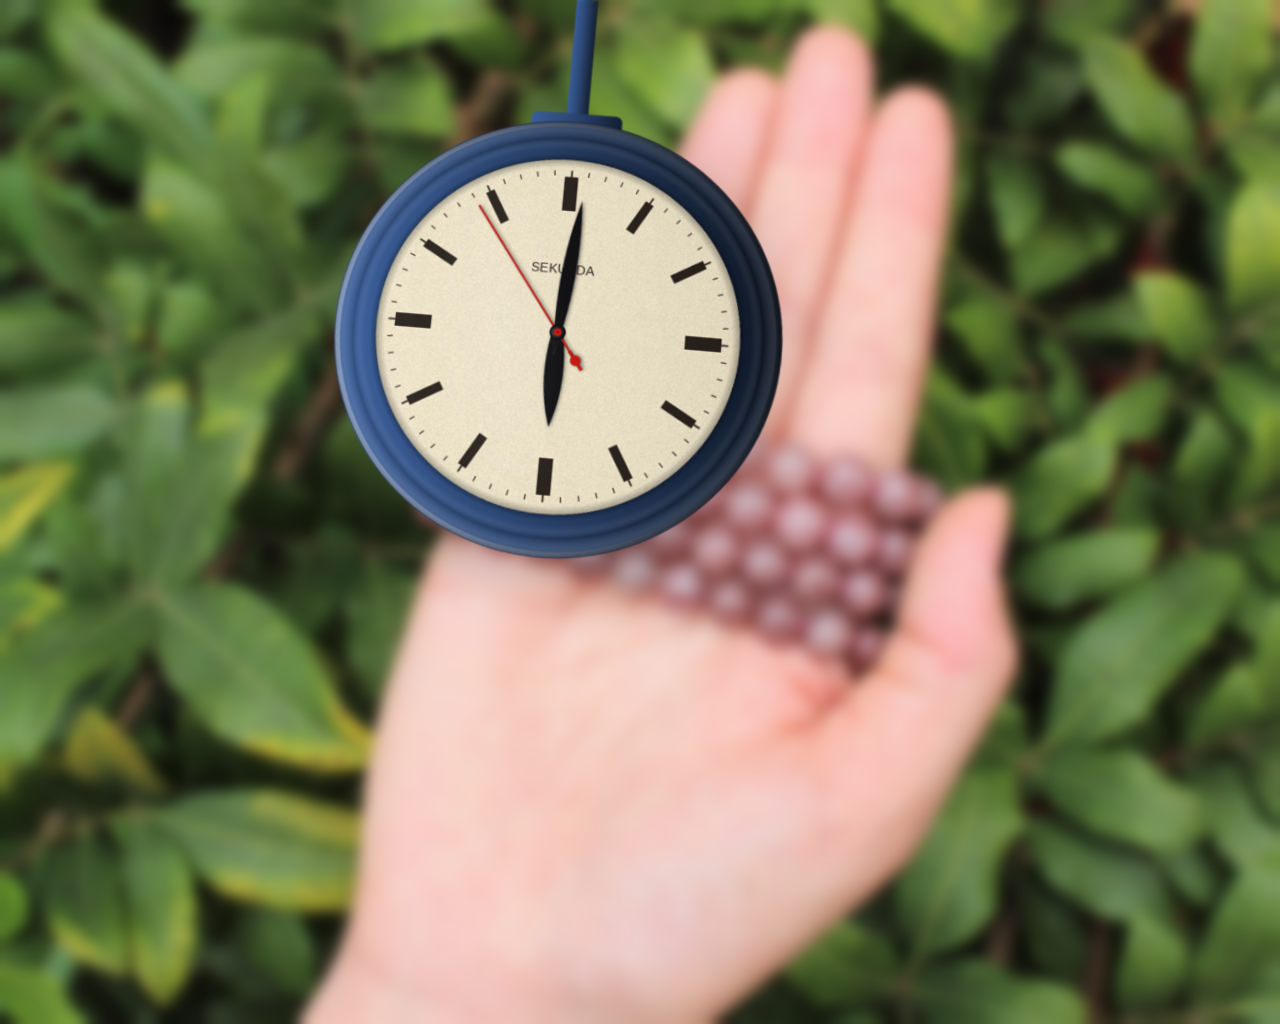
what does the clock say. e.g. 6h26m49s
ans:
6h00m54s
